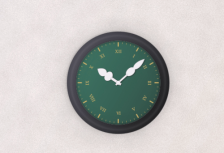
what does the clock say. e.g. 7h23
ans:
10h08
